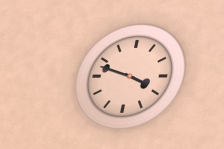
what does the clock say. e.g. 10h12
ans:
3h48
